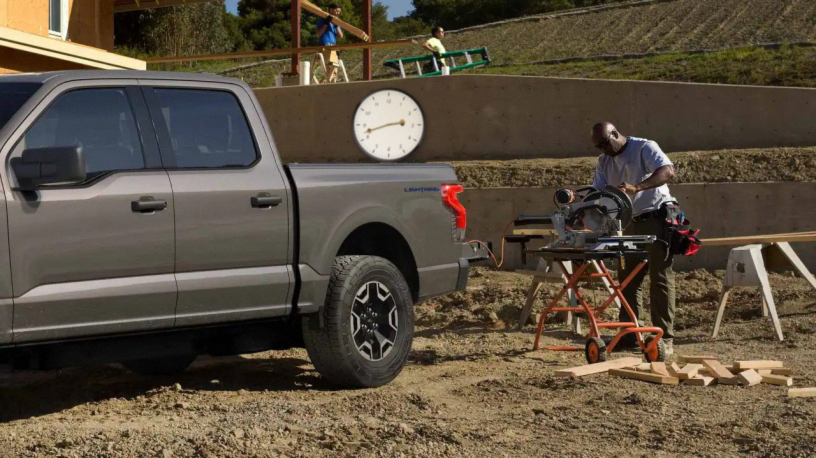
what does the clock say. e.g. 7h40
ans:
2h42
